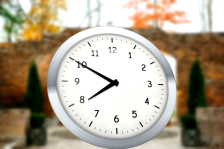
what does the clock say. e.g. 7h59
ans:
7h50
